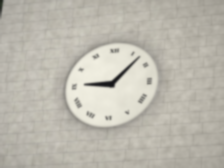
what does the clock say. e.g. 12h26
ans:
9h07
